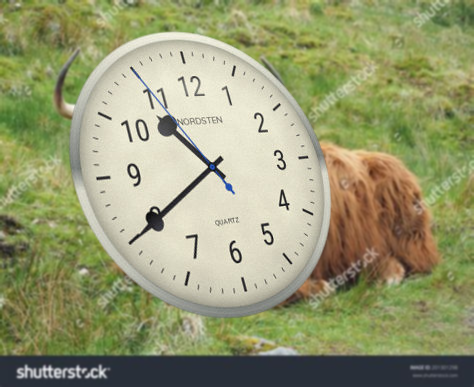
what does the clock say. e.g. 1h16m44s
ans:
10h39m55s
